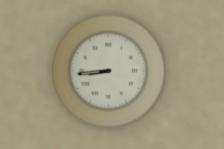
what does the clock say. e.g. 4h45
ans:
8h44
